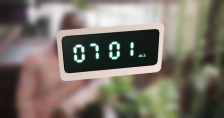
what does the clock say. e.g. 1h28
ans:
7h01
